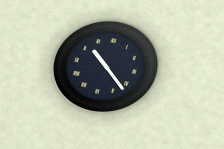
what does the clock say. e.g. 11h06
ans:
10h22
